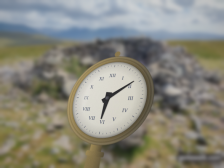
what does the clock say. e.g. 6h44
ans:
6h09
